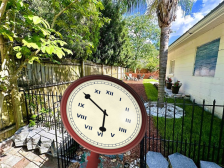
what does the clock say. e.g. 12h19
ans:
5h50
